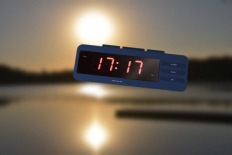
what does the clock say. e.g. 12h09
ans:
17h17
